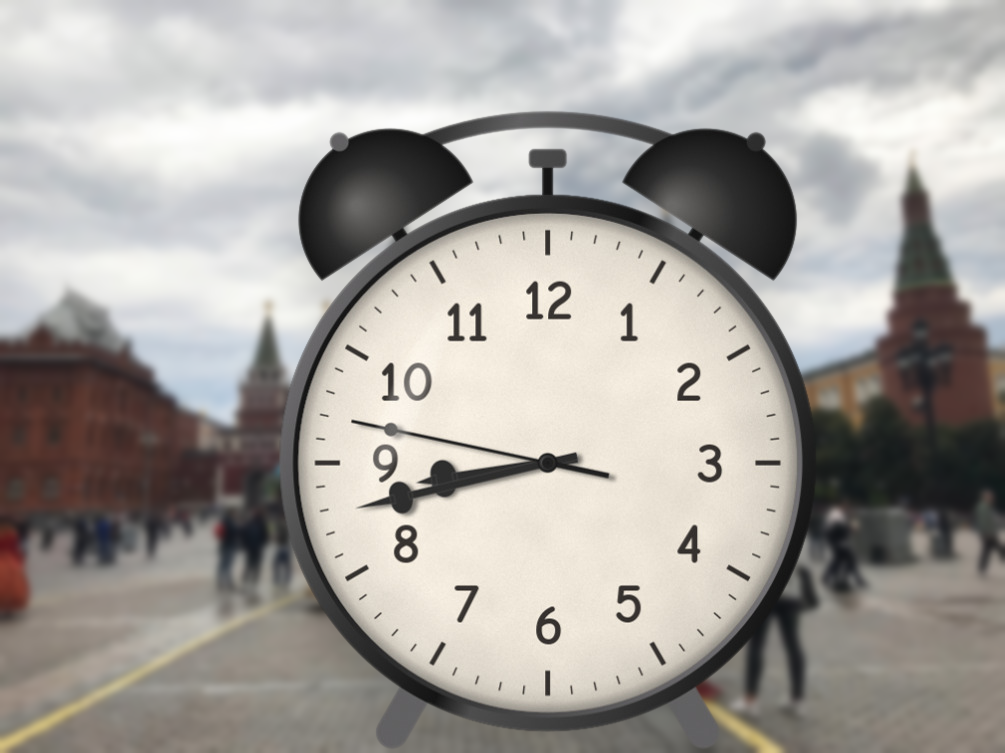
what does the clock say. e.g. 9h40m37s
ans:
8h42m47s
